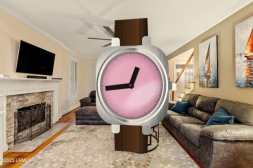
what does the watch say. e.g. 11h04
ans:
12h44
